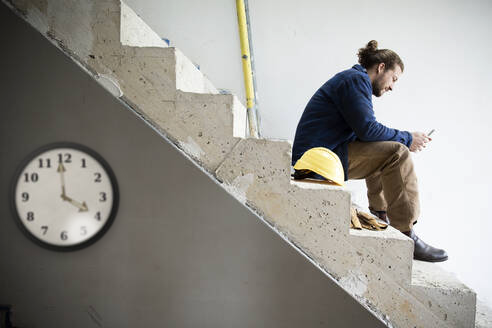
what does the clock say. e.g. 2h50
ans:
3h59
